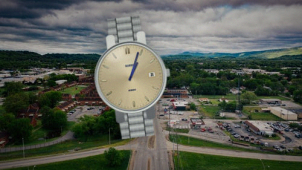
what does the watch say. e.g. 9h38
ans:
1h04
